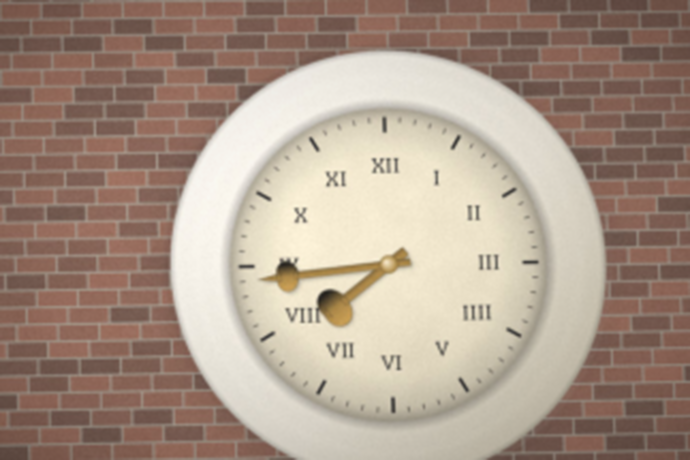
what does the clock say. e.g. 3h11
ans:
7h44
